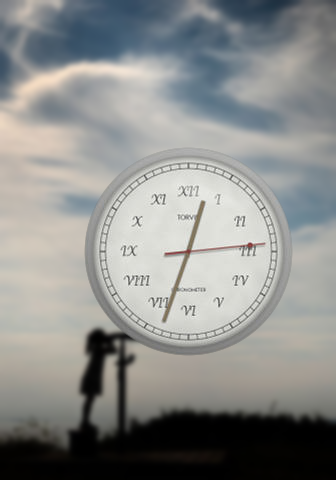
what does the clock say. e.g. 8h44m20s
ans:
12h33m14s
